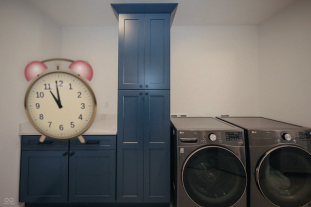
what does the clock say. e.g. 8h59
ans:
10h59
